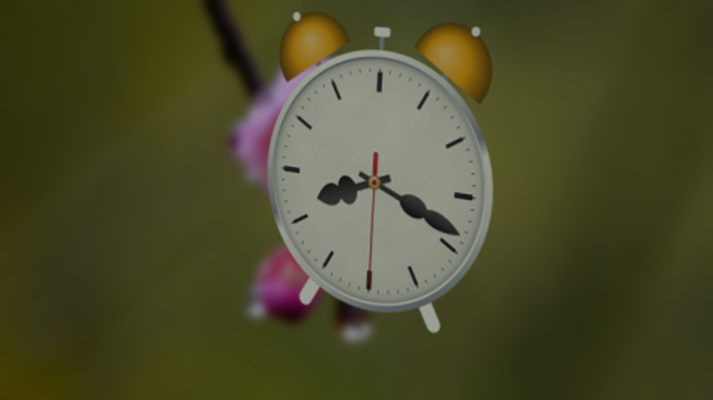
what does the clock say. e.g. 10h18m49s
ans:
8h18m30s
